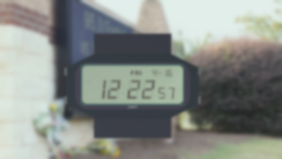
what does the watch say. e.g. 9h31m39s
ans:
12h22m57s
